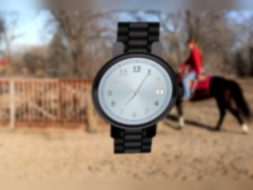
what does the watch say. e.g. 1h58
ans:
7h05
